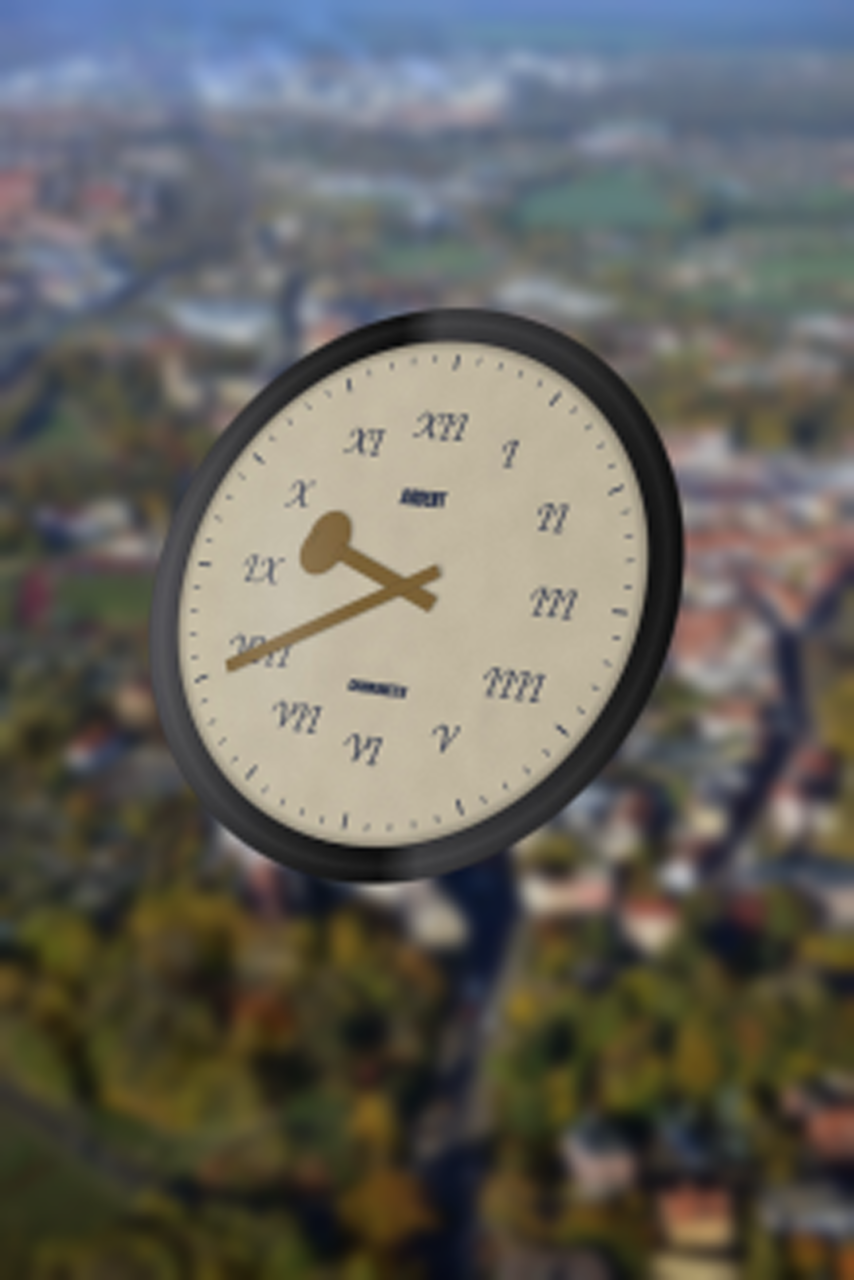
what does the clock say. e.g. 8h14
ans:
9h40
